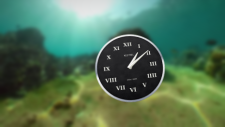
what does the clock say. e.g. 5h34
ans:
1h09
